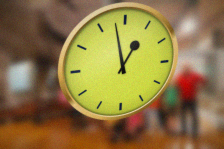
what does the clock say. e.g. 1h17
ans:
12h58
